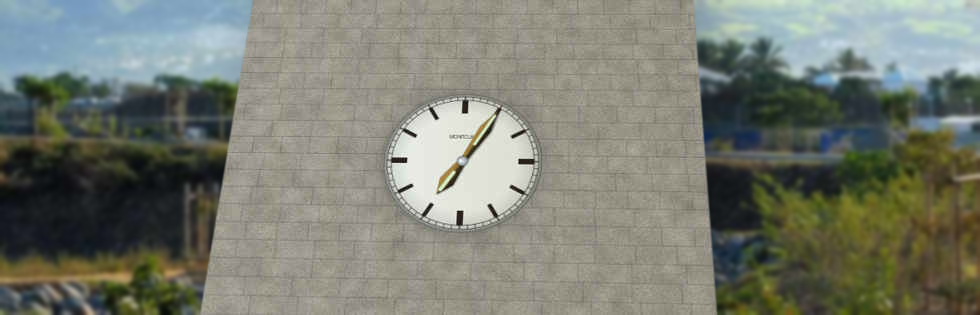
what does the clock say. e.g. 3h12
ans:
7h05
